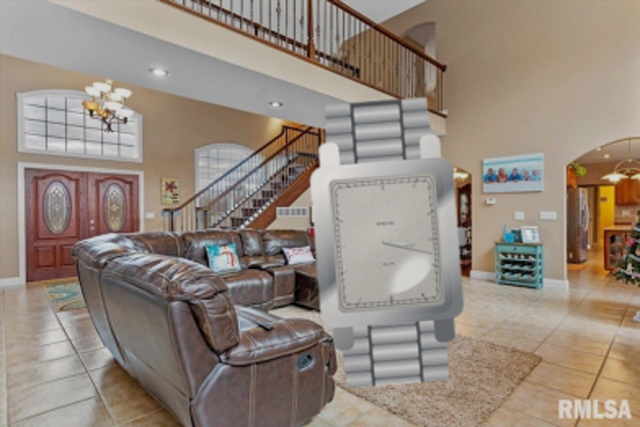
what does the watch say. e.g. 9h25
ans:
3h18
